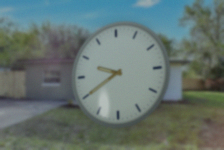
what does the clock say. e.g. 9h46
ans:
9h40
